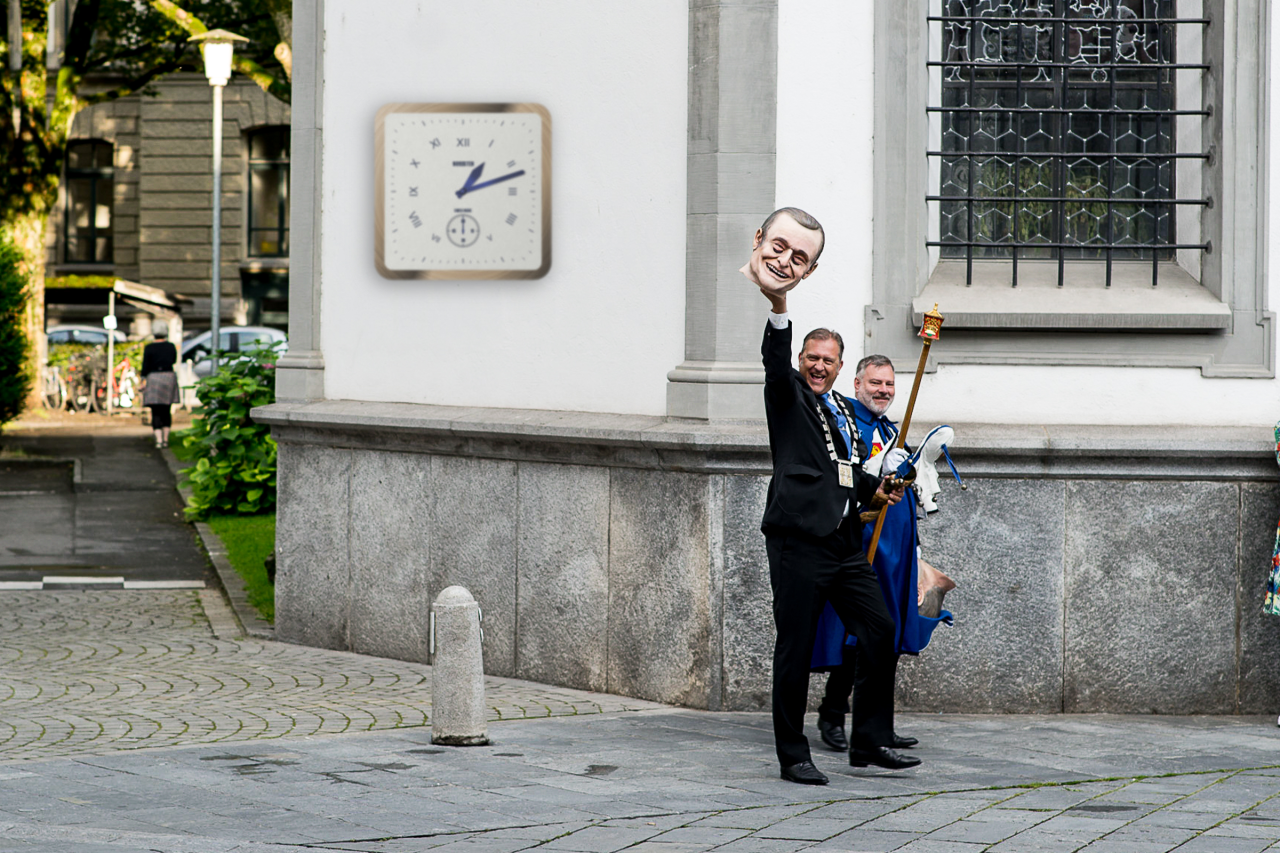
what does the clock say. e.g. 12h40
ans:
1h12
